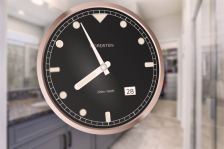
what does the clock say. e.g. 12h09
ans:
7h56
